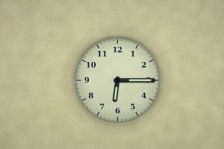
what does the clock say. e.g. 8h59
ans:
6h15
